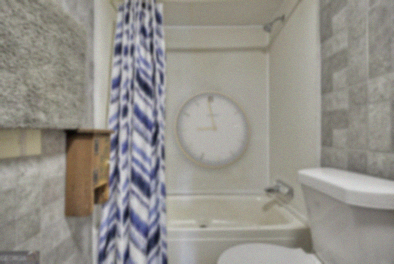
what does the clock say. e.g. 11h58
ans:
8h59
